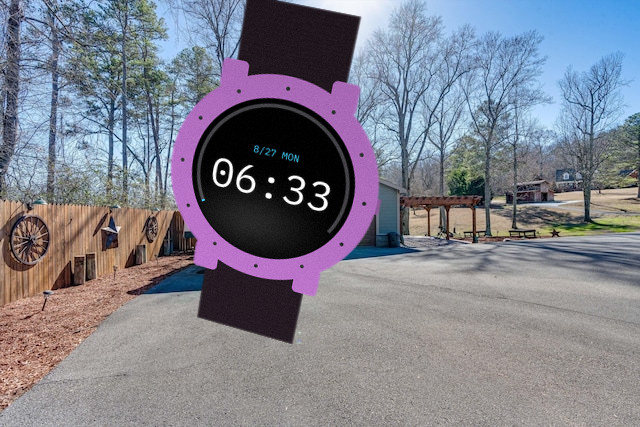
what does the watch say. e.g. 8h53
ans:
6h33
